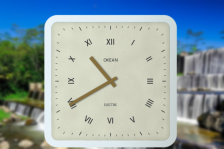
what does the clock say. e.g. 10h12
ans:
10h40
